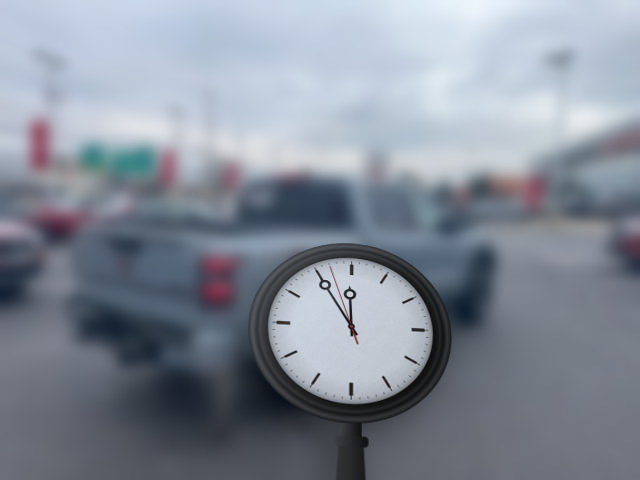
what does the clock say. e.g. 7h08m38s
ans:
11h54m57s
